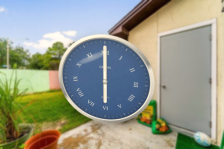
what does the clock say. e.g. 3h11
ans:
6h00
